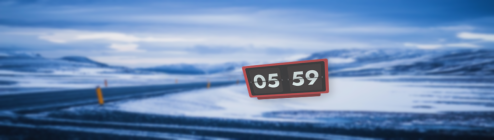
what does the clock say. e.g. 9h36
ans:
5h59
